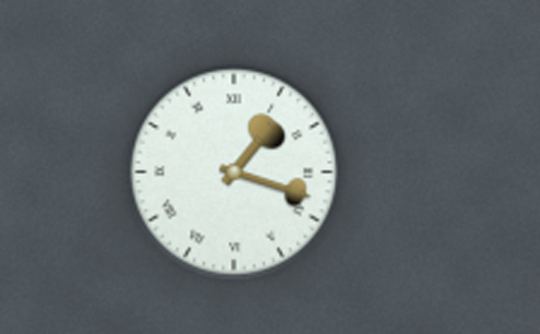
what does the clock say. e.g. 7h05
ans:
1h18
